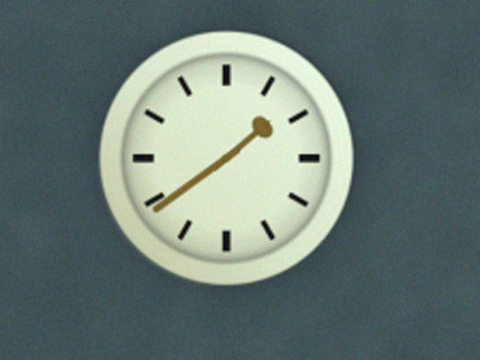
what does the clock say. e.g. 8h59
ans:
1h39
